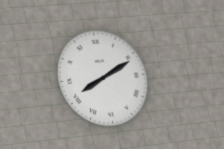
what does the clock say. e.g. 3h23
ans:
8h11
